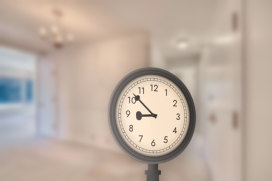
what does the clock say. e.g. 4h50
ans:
8h52
